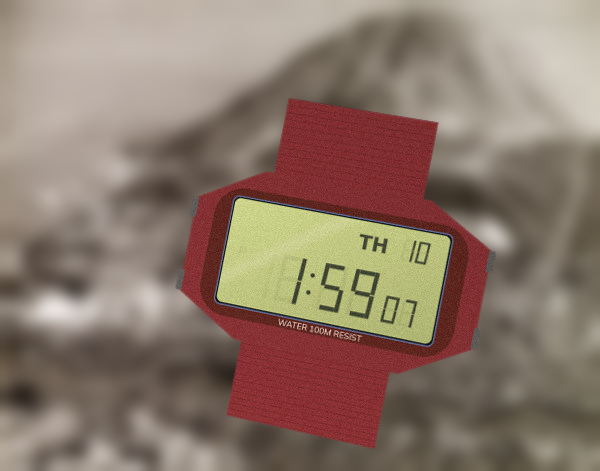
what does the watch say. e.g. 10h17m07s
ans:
1h59m07s
